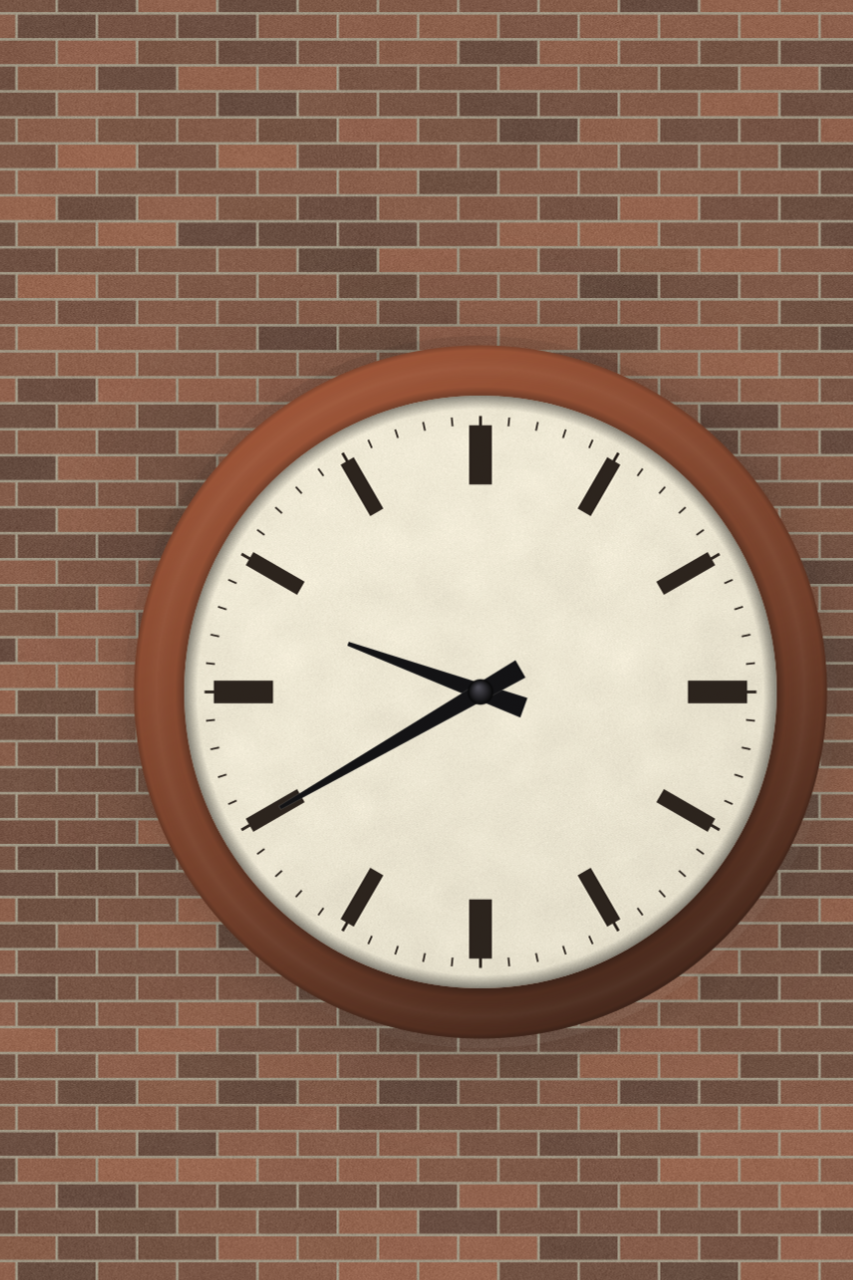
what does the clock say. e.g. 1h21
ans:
9h40
